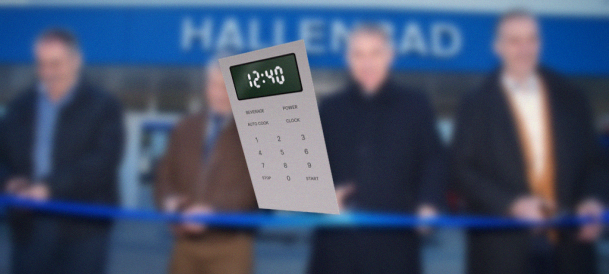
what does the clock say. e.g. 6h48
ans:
12h40
